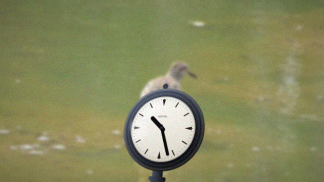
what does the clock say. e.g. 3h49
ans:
10h27
